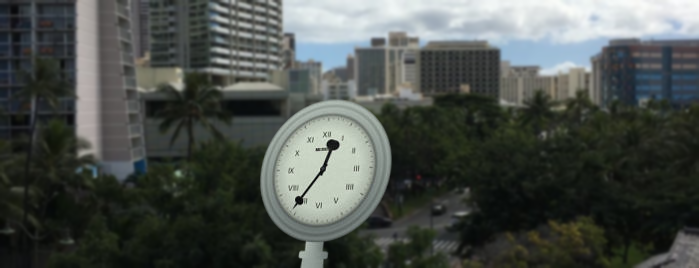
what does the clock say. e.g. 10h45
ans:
12h36
